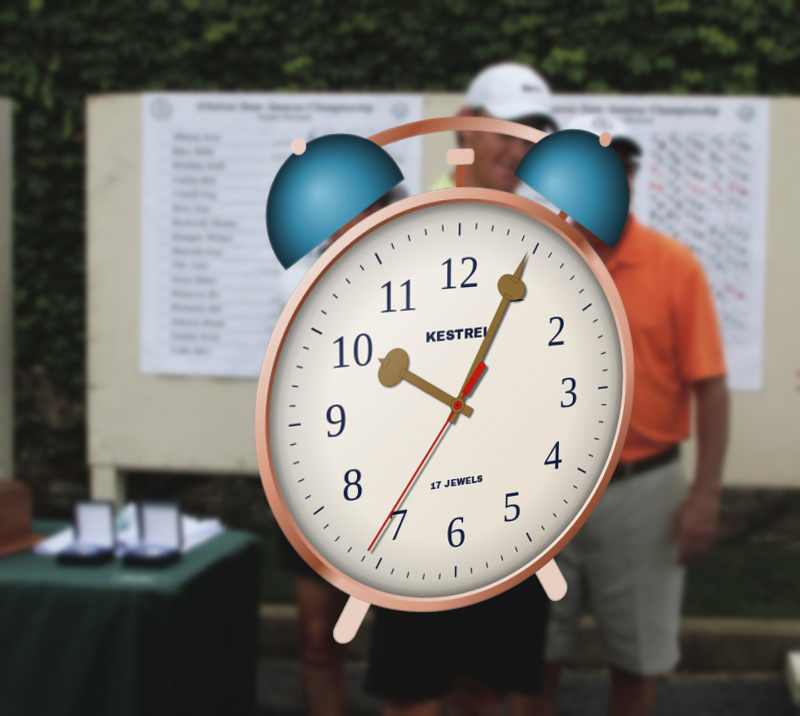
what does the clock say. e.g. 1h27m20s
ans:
10h04m36s
